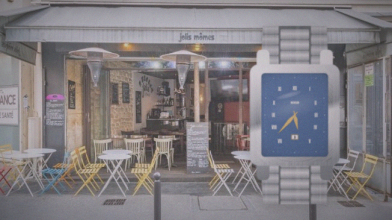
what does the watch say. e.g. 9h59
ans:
5h37
